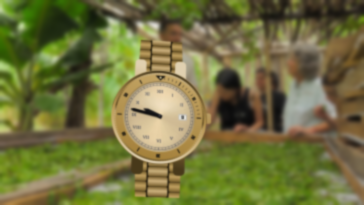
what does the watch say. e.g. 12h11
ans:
9h47
